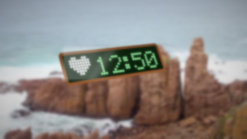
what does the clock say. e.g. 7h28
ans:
12h50
